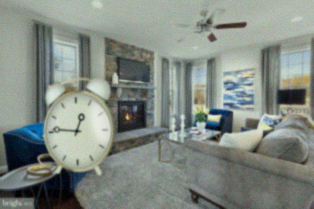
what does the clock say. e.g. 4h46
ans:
12h46
